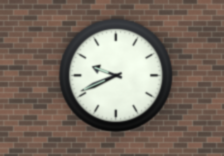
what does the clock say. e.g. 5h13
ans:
9h41
